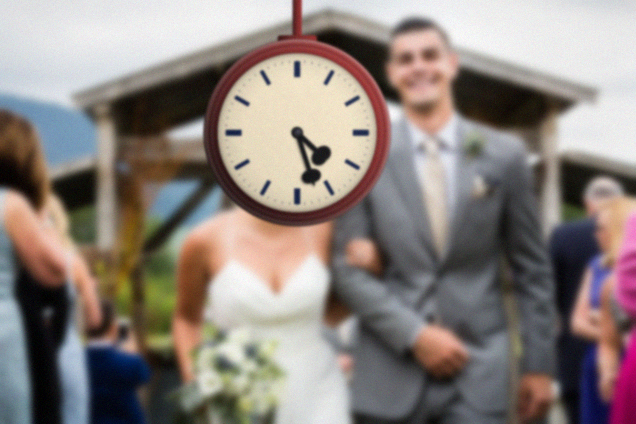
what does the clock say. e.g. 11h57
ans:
4h27
